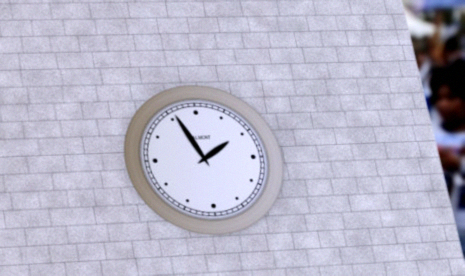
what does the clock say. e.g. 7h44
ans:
1h56
